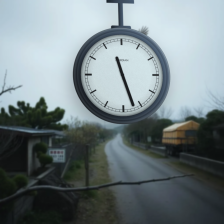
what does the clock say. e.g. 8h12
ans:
11h27
